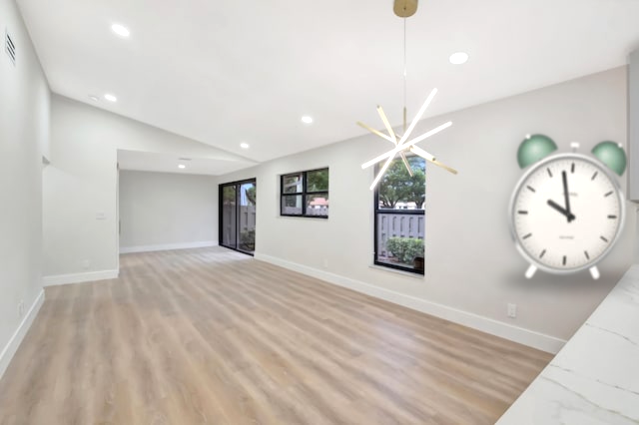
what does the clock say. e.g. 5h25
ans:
9h58
